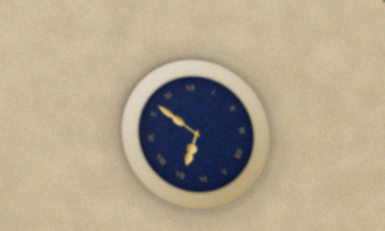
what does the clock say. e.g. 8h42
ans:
6h52
